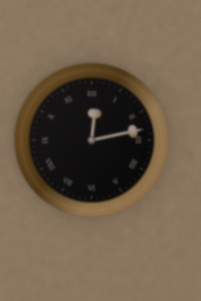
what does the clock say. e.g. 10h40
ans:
12h13
